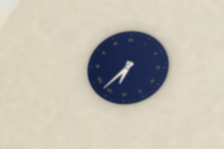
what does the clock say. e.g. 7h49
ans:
6h37
